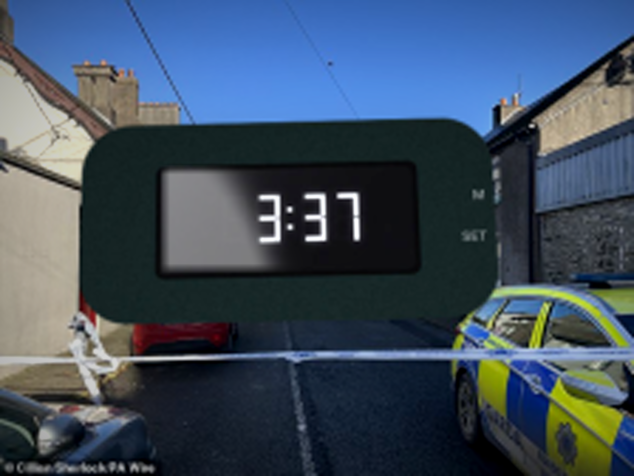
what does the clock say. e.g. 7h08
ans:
3h37
